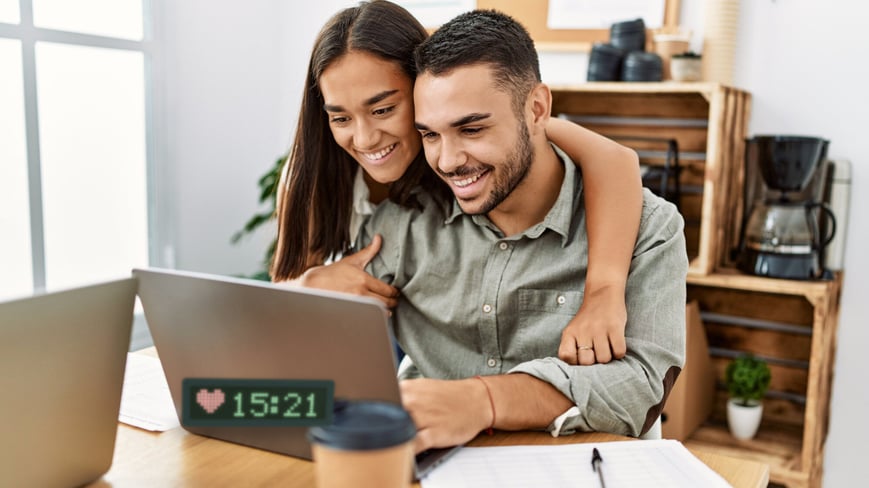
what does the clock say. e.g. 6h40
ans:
15h21
